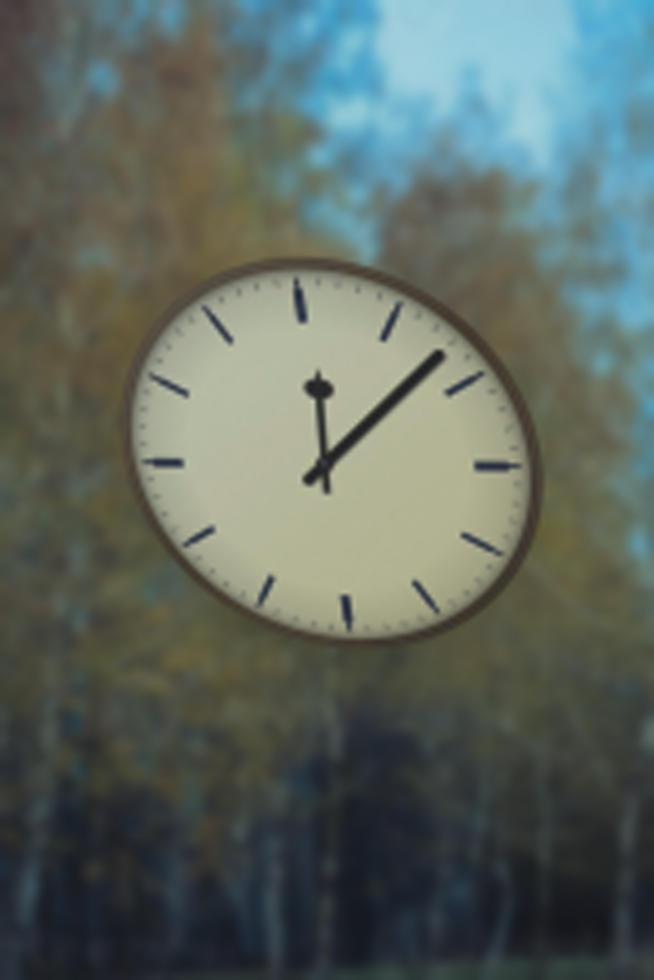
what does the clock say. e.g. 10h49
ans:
12h08
